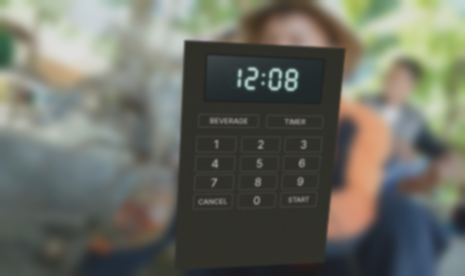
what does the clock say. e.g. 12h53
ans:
12h08
